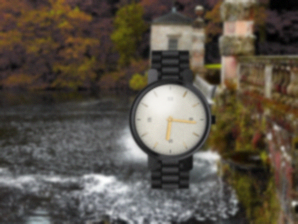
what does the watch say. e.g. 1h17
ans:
6h16
